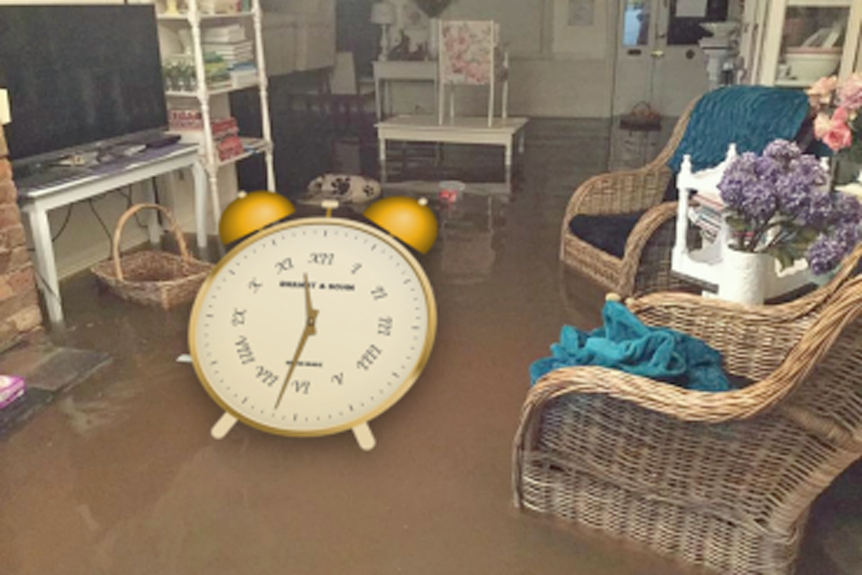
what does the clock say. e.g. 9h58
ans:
11h32
